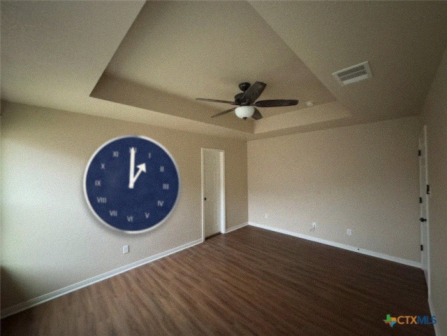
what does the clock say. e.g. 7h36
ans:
1h00
